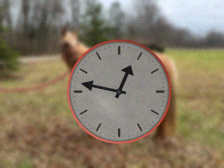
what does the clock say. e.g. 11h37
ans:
12h47
